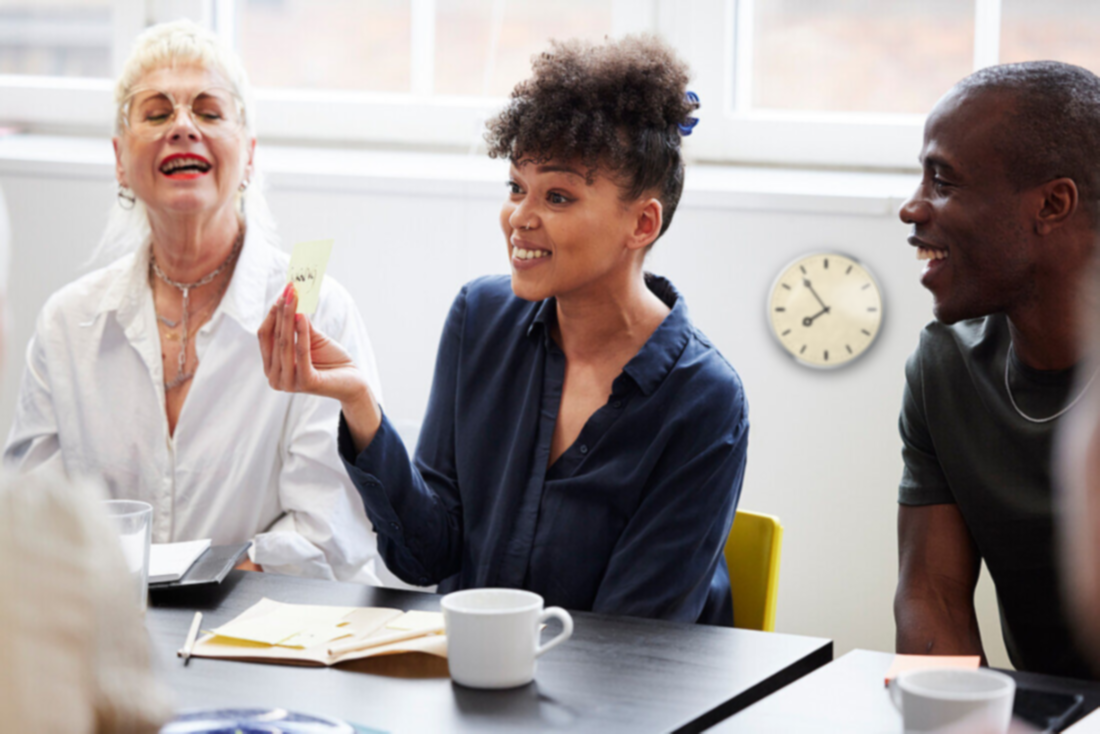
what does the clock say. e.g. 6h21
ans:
7h54
